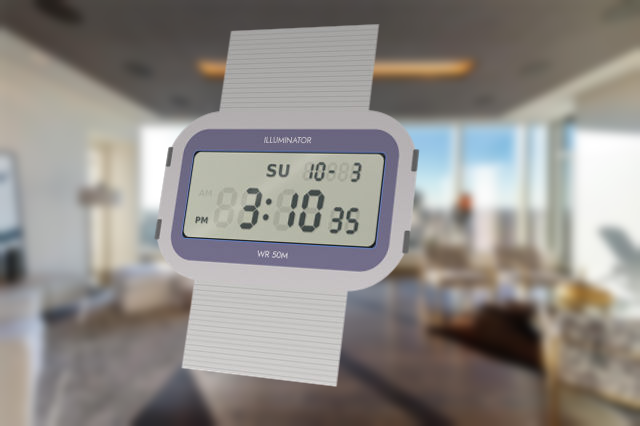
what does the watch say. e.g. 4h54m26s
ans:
3h10m35s
